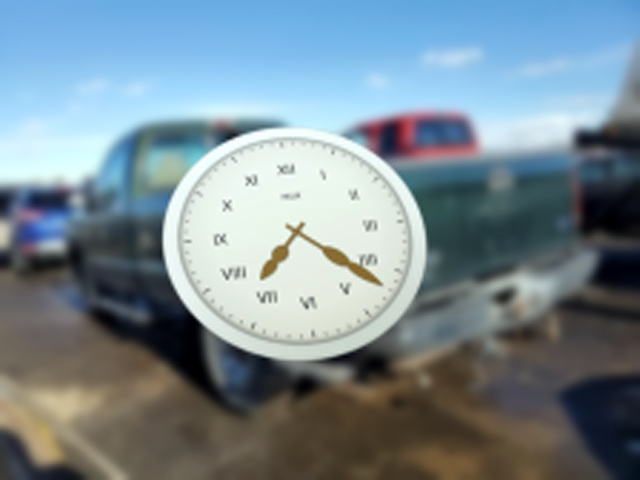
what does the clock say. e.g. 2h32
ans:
7h22
